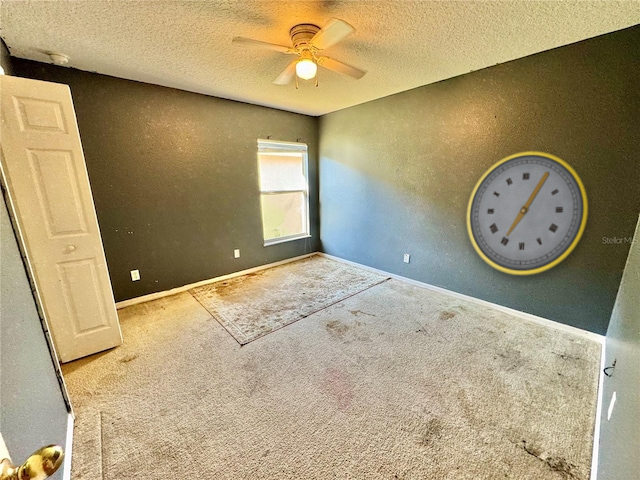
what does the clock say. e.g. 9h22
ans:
7h05
